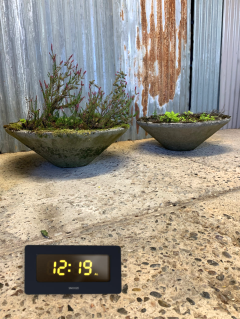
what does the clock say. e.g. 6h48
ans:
12h19
